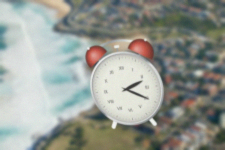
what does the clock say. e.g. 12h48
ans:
2h20
